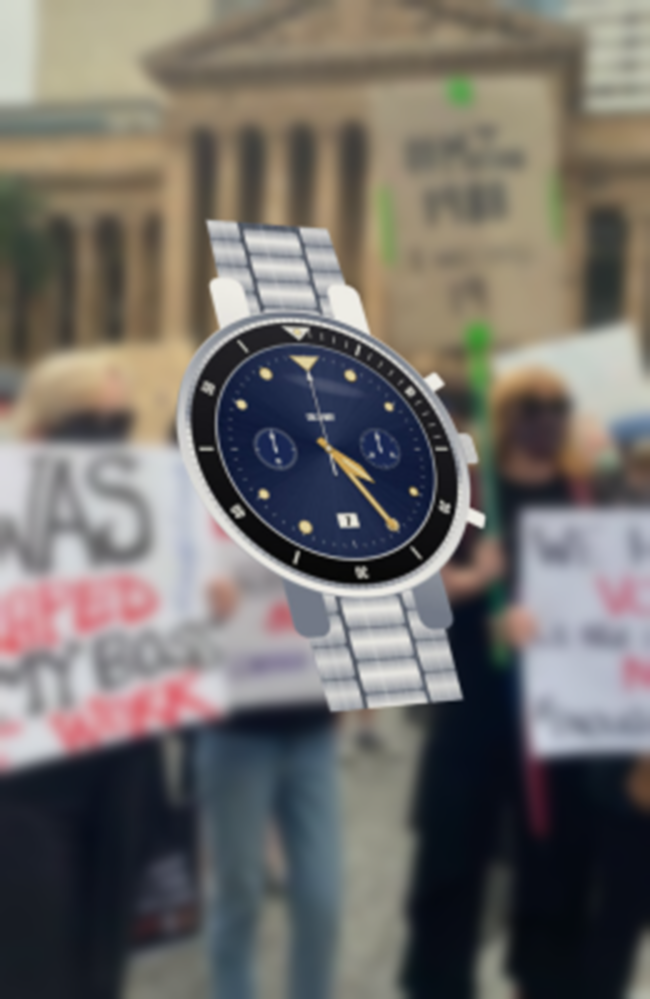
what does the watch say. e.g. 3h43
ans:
4h25
